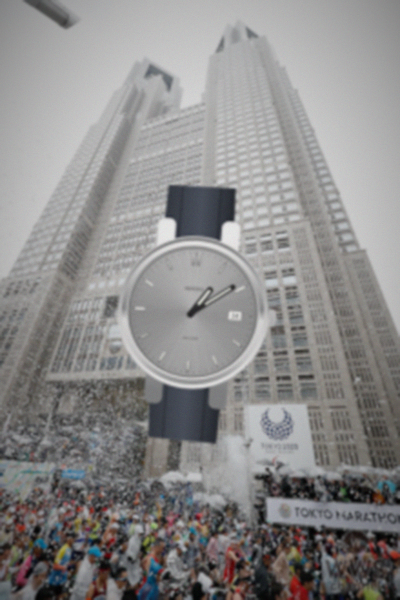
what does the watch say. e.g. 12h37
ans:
1h09
